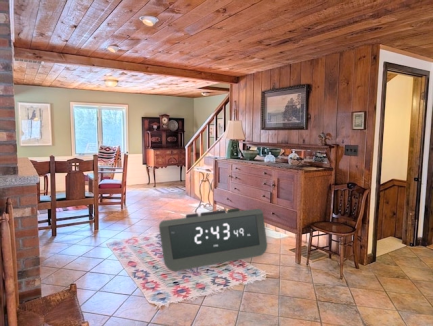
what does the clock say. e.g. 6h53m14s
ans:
2h43m49s
